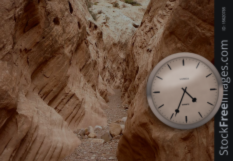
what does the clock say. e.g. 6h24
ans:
4h34
